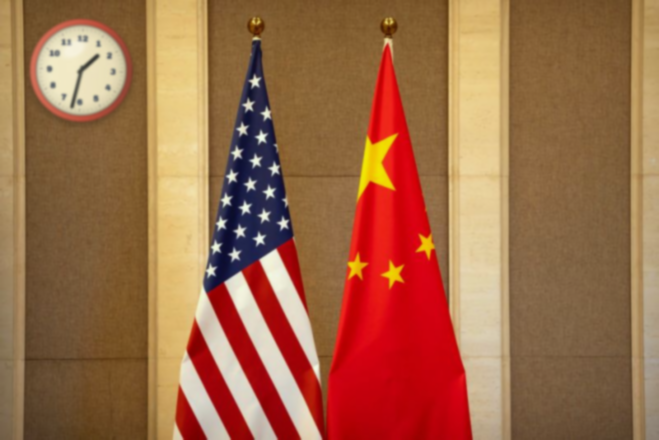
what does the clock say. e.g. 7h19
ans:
1h32
